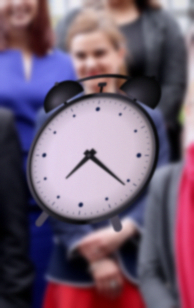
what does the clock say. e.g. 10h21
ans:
7h21
